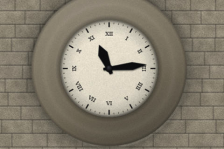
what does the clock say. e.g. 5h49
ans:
11h14
